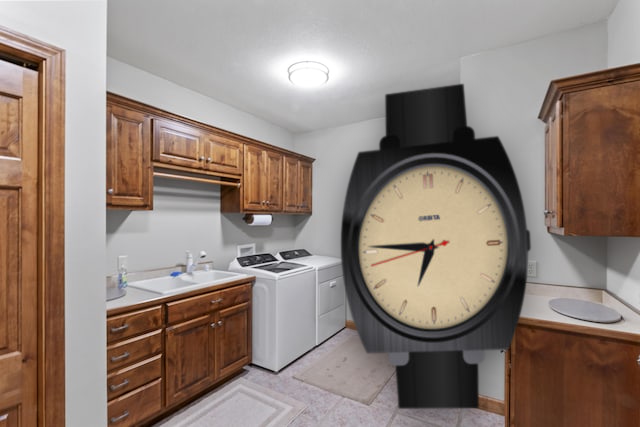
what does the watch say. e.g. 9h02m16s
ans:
6h45m43s
